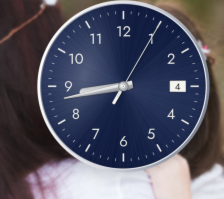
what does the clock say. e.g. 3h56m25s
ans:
8h43m05s
